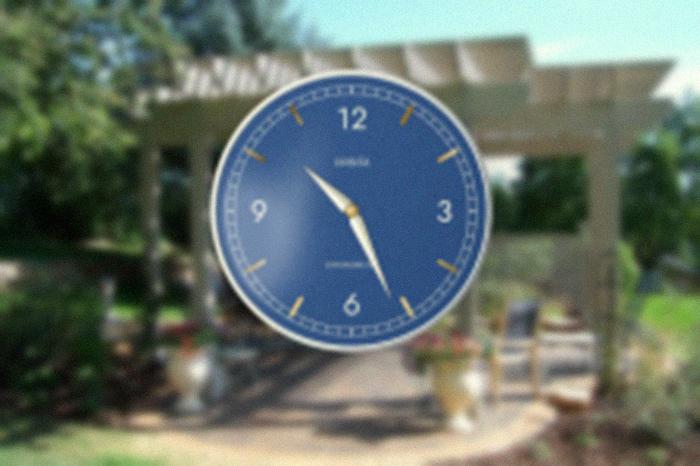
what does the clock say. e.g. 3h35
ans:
10h26
